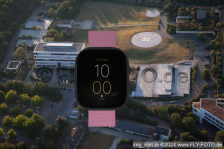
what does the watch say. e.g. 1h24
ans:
10h00
